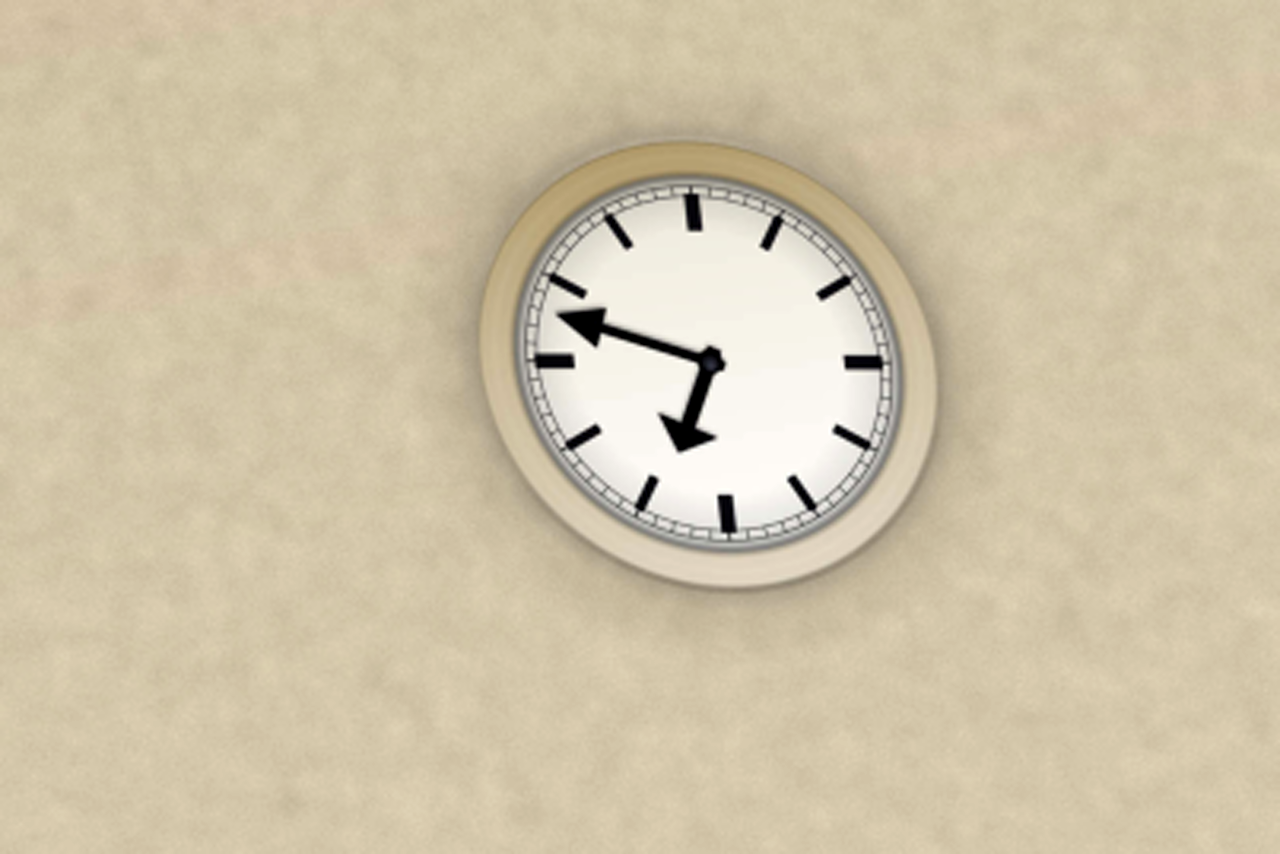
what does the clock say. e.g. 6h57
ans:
6h48
